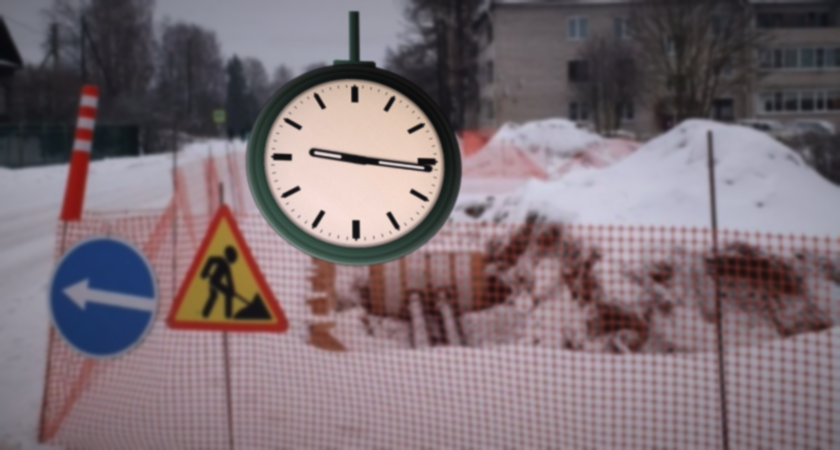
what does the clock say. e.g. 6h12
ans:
9h16
